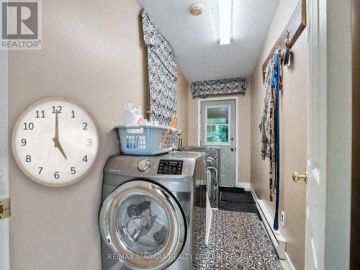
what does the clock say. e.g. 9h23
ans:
5h00
